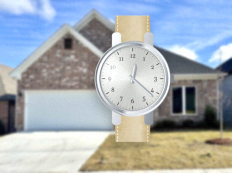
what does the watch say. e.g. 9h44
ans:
12h22
